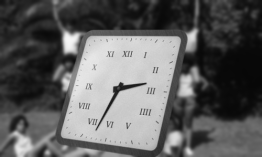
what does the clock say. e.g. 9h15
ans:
2h33
